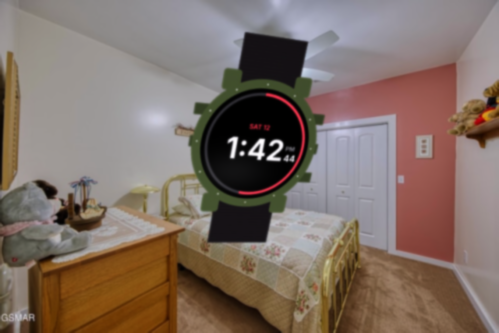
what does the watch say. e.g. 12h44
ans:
1h42
